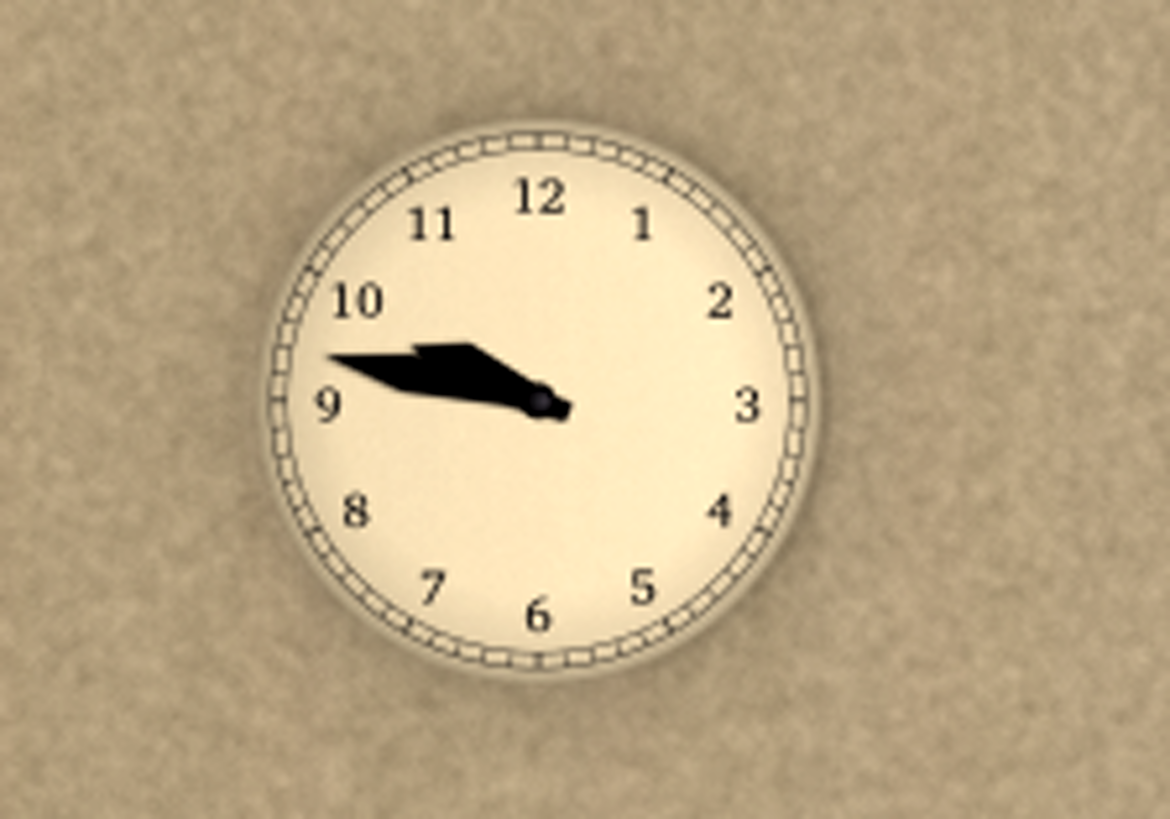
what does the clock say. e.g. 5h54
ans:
9h47
